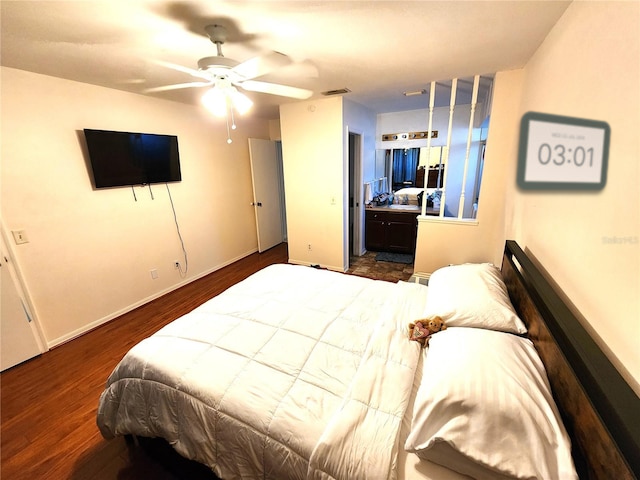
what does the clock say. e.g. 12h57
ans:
3h01
